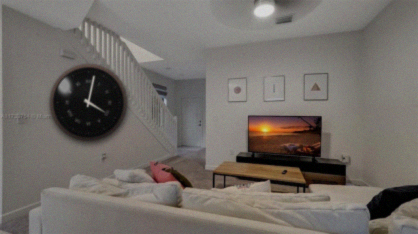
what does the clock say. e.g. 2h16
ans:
4h02
